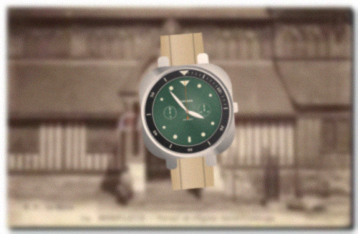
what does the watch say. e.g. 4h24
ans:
3h54
